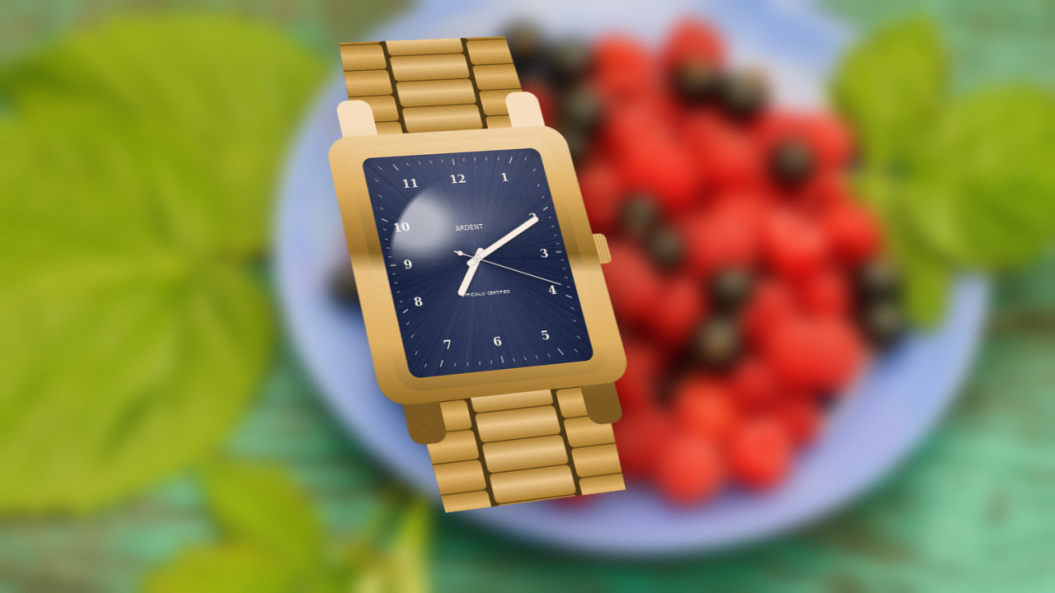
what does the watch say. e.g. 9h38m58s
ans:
7h10m19s
